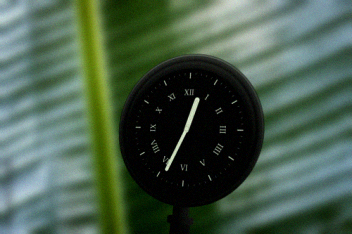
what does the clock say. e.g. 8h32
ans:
12h34
